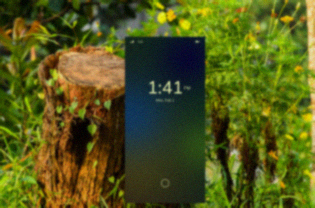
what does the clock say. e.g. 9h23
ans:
1h41
